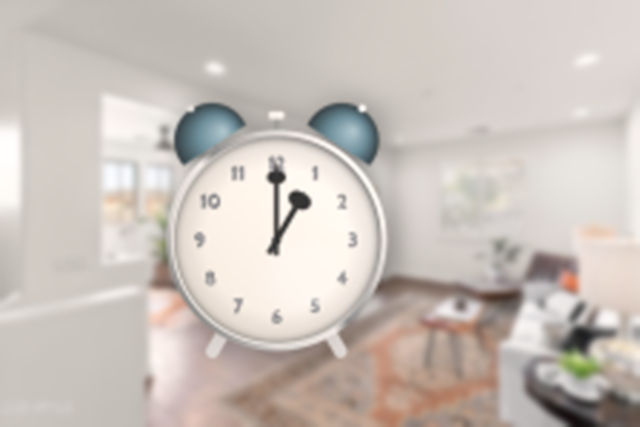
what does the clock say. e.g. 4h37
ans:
1h00
